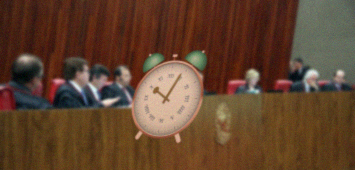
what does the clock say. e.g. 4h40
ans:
10h04
